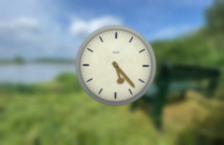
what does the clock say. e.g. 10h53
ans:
5h23
